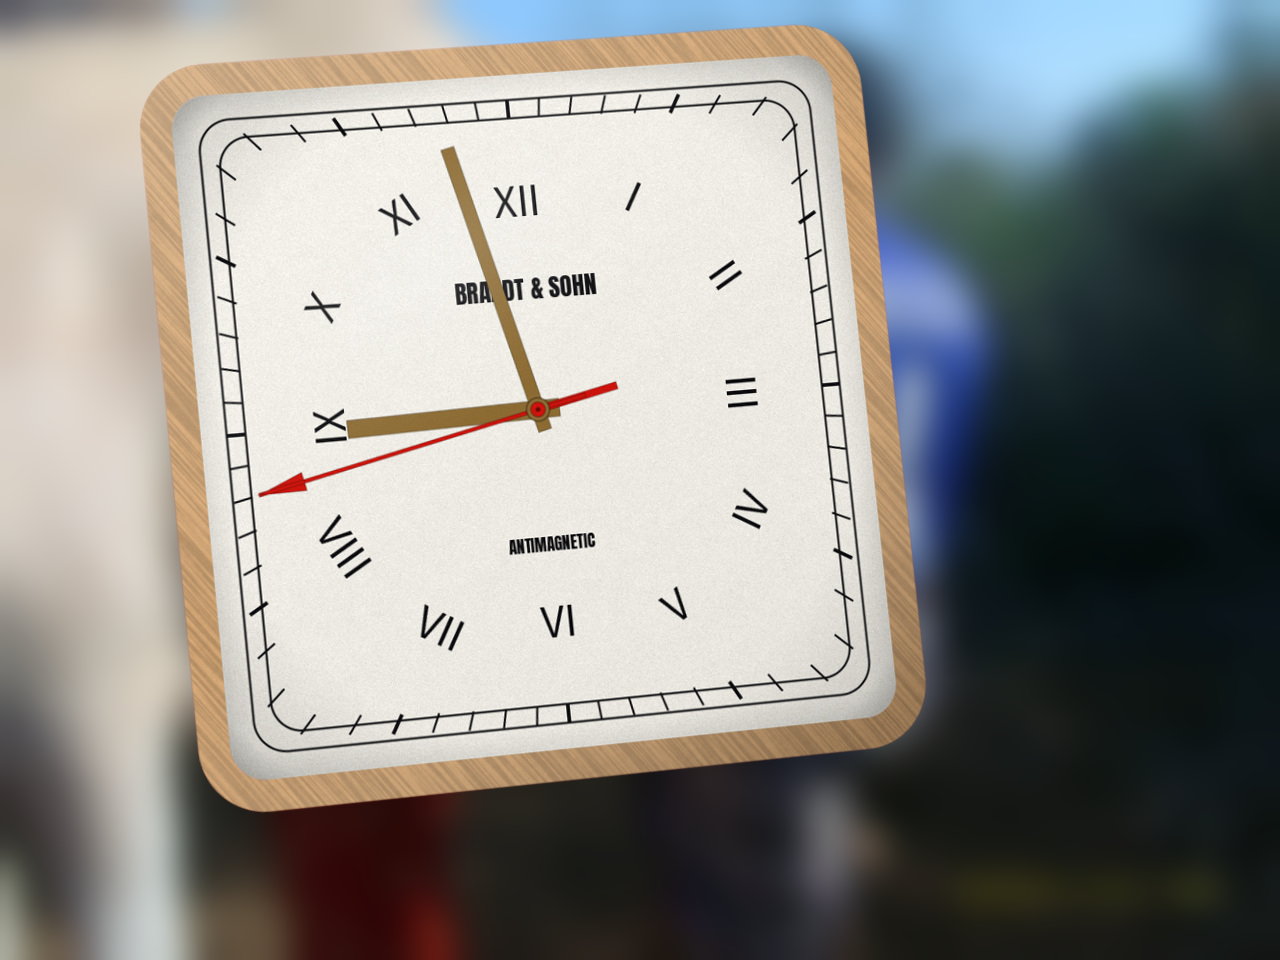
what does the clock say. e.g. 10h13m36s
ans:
8h57m43s
